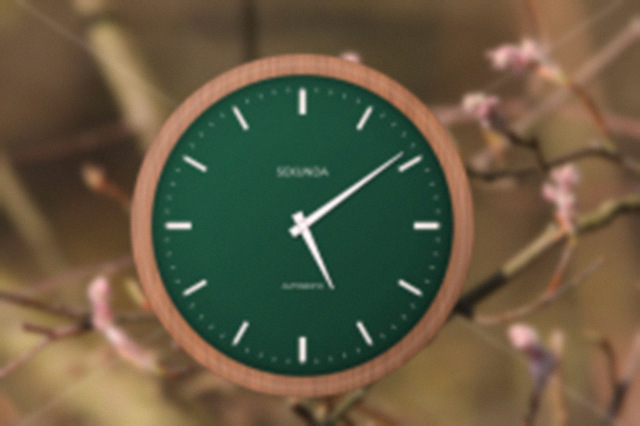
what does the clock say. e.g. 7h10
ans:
5h09
